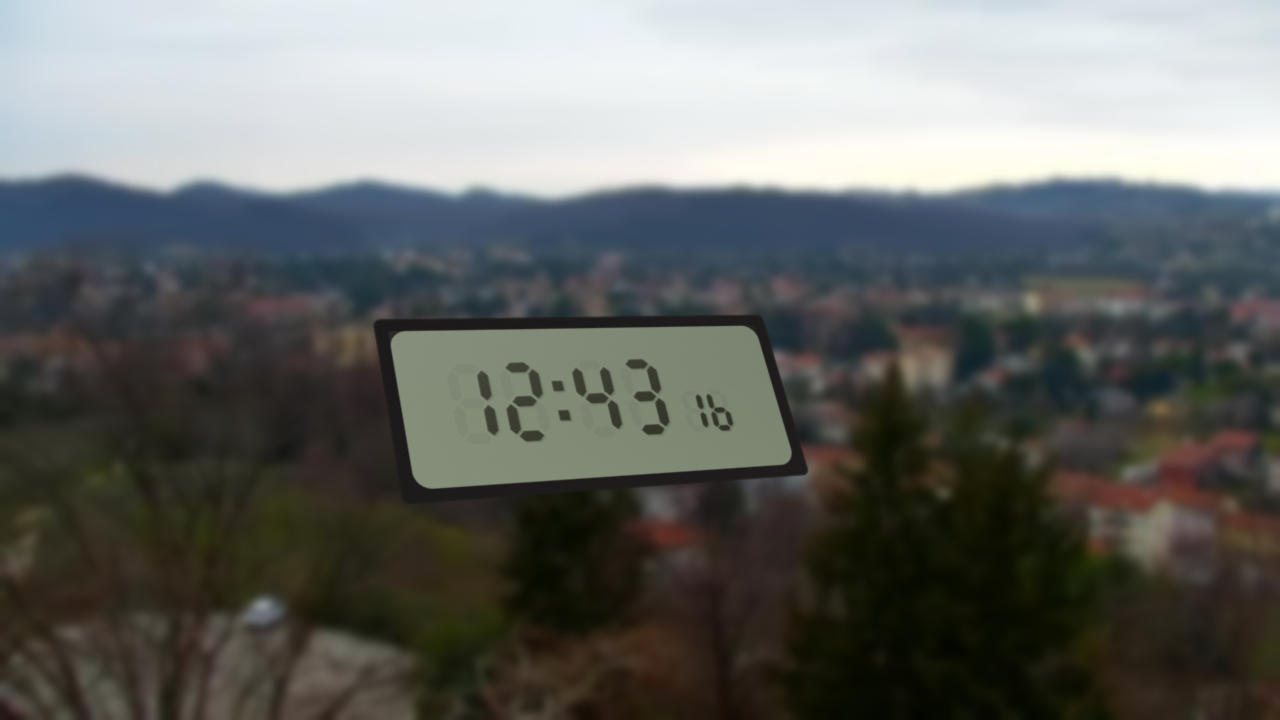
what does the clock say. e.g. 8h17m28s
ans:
12h43m16s
